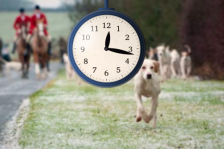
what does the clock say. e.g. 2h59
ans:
12h17
